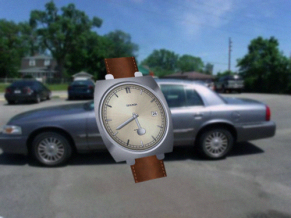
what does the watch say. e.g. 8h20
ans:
5h41
